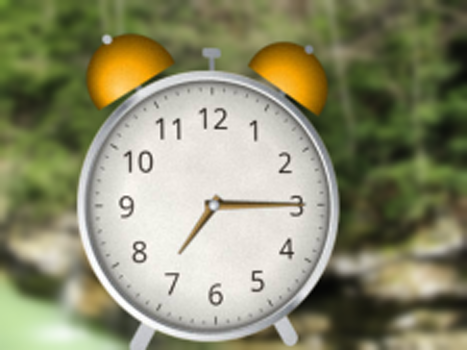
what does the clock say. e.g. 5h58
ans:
7h15
